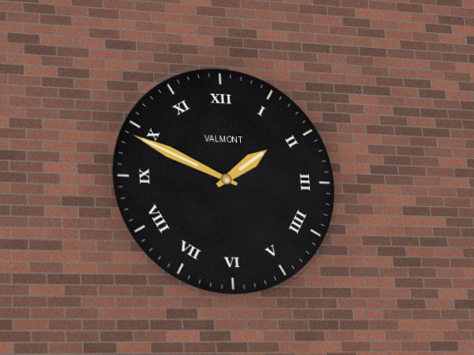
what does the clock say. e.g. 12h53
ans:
1h49
